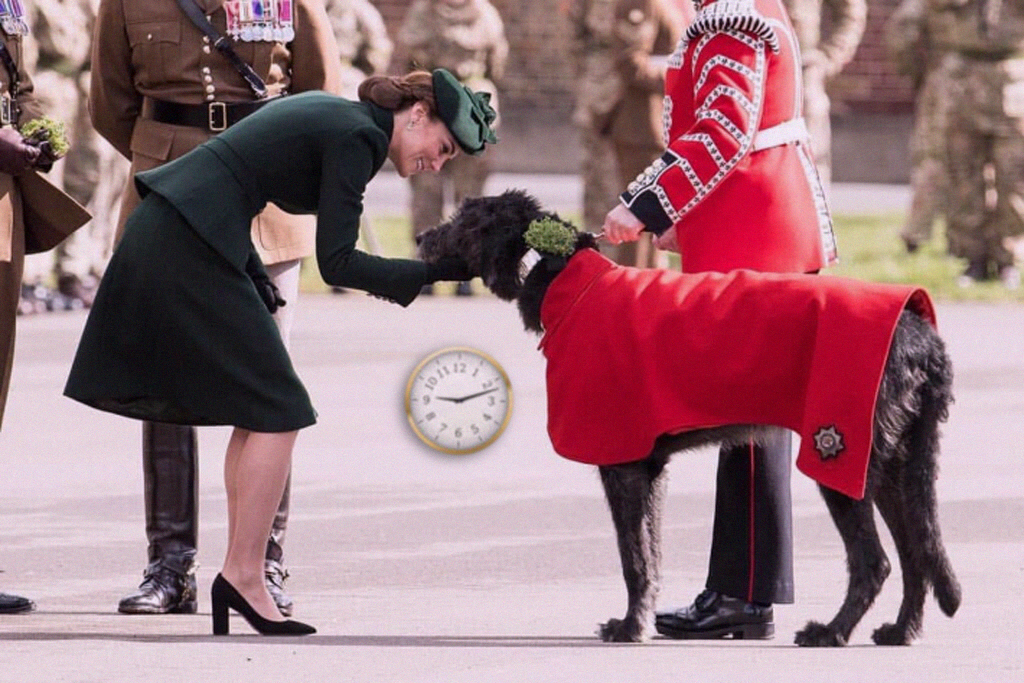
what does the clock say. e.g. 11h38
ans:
9h12
